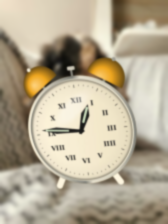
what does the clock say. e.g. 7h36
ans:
12h46
